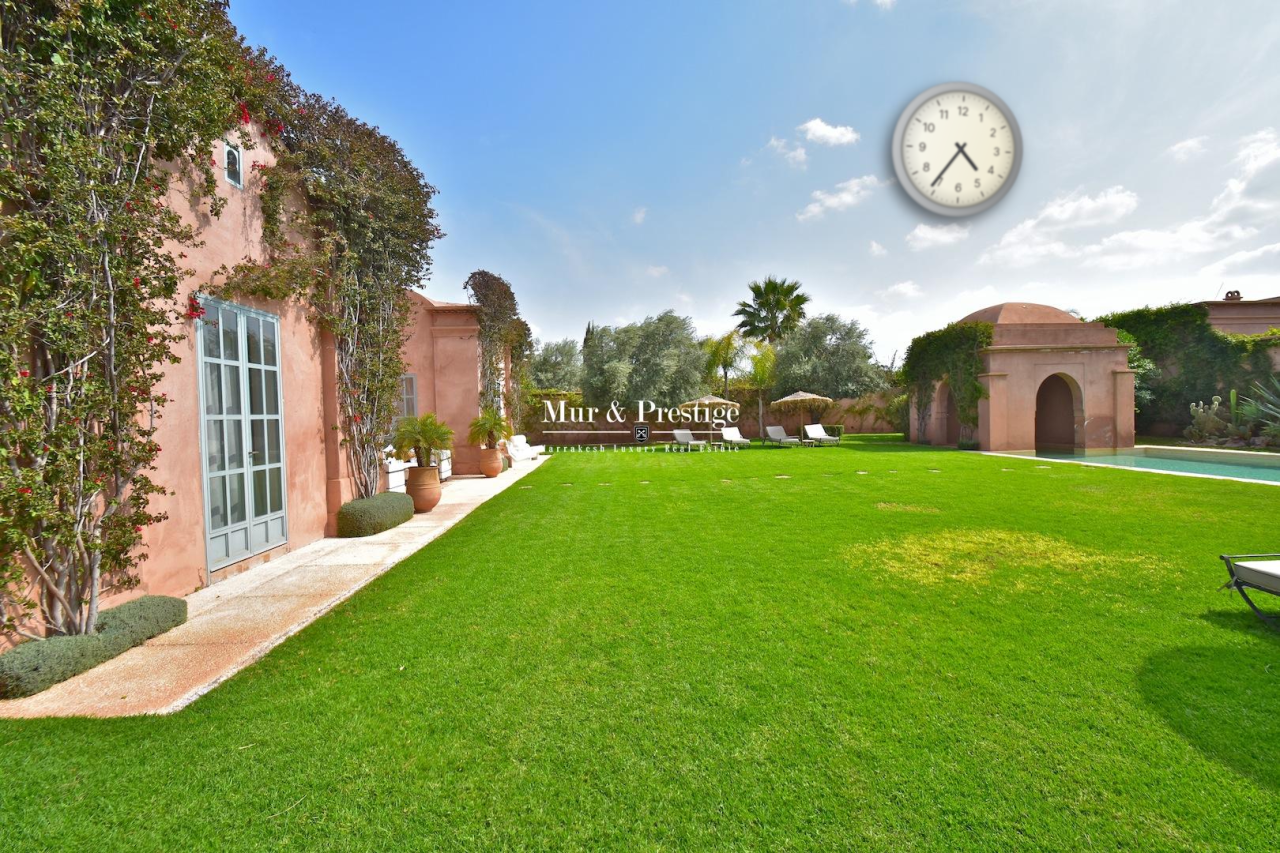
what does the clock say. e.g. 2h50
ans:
4h36
